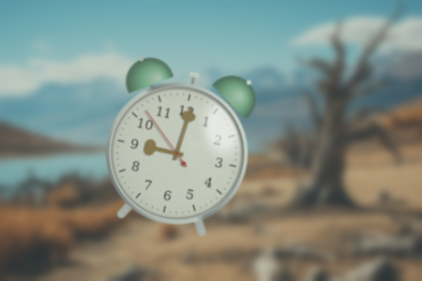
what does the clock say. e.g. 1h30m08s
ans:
9h00m52s
